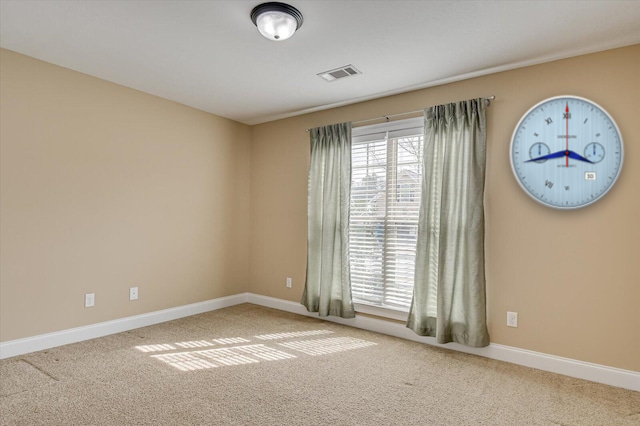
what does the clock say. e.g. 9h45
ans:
3h43
